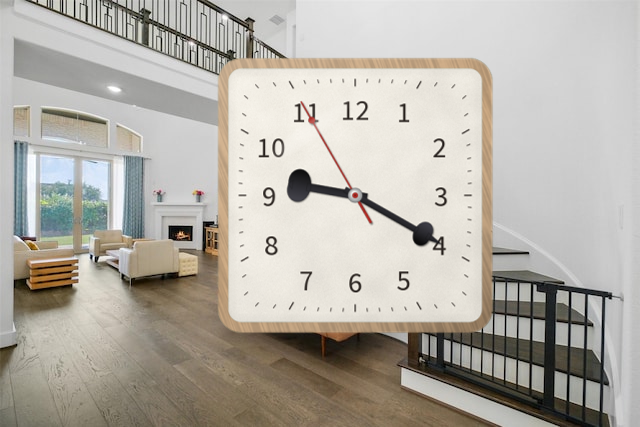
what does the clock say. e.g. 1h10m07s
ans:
9h19m55s
